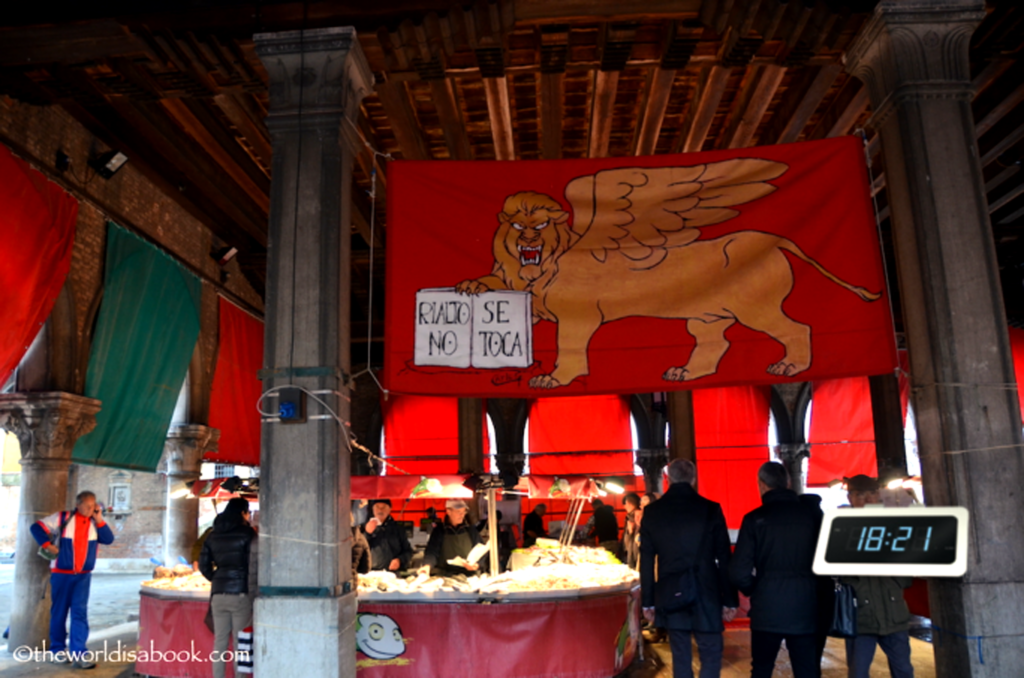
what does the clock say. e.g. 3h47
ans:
18h21
